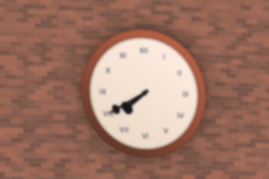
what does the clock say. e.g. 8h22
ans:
7h40
